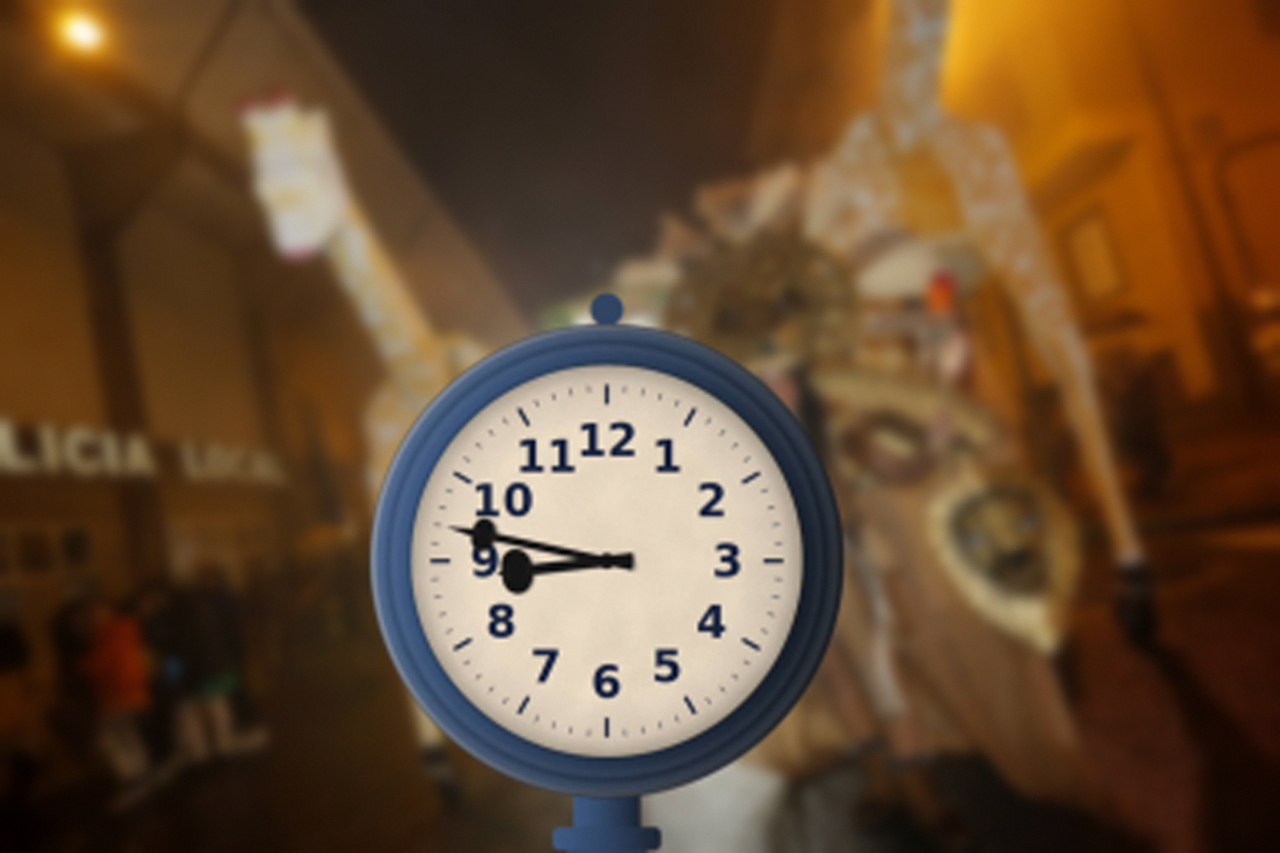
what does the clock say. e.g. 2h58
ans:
8h47
